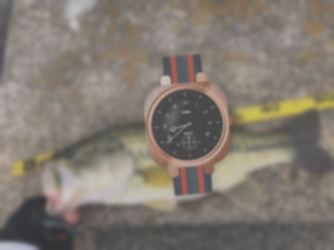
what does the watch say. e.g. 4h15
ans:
8h39
